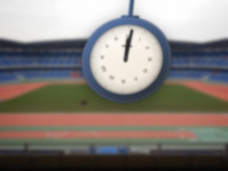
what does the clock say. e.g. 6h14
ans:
12h01
